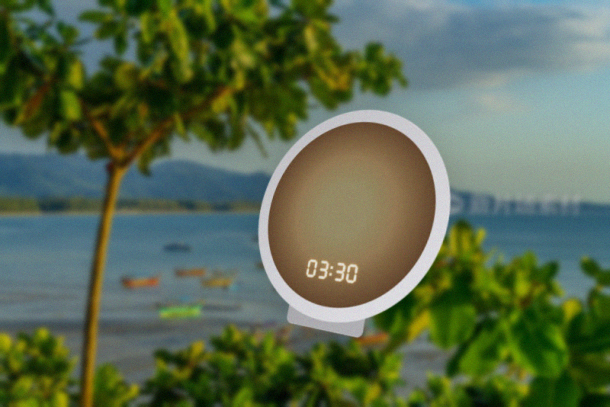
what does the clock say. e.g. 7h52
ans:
3h30
